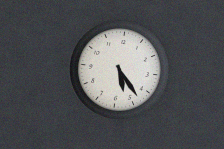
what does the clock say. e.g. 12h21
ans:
5h23
